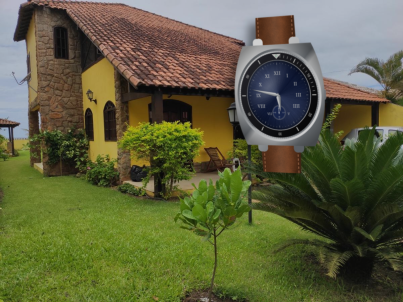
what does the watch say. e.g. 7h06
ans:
5h47
